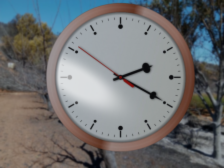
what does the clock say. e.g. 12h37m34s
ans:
2h19m51s
